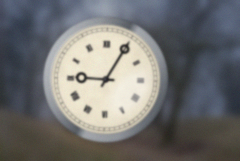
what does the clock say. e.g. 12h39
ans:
9h05
